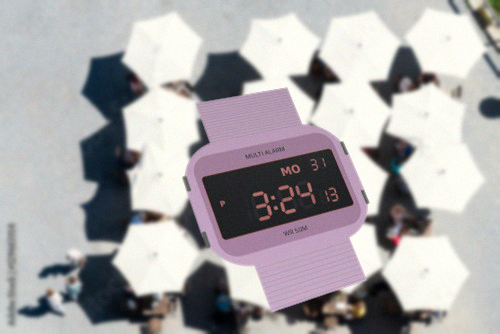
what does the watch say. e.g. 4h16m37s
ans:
3h24m13s
